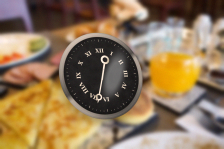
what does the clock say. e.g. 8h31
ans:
12h33
